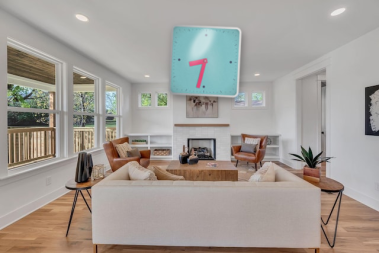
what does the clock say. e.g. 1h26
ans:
8h32
